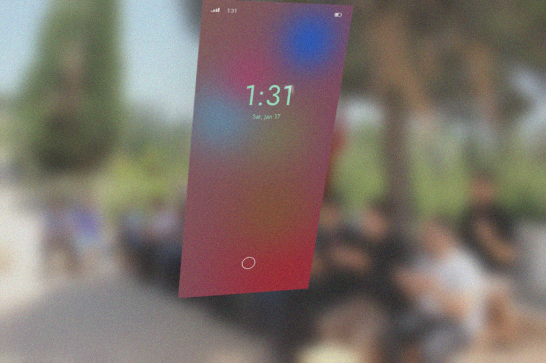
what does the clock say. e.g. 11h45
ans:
1h31
